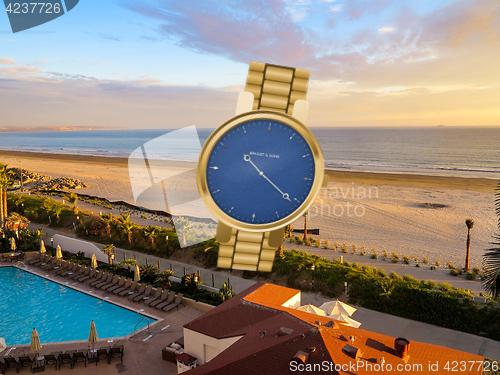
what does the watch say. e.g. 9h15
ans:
10h21
